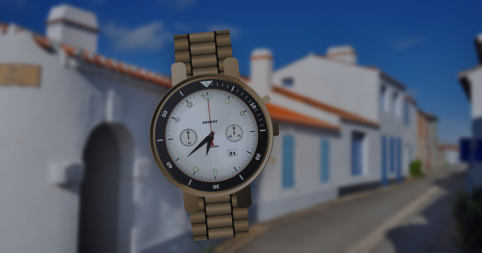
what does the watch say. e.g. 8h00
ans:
6h39
